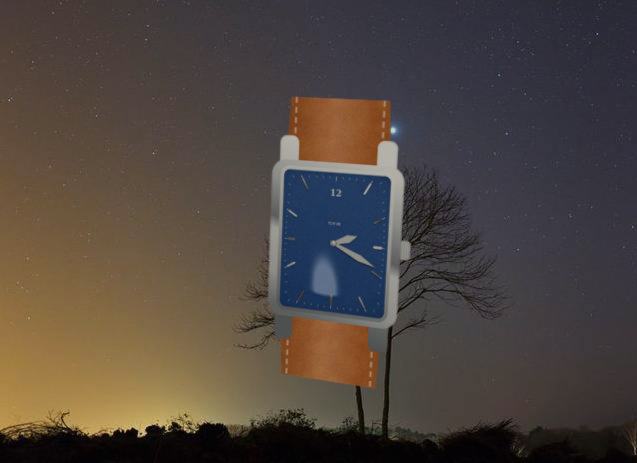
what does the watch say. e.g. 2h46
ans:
2h19
